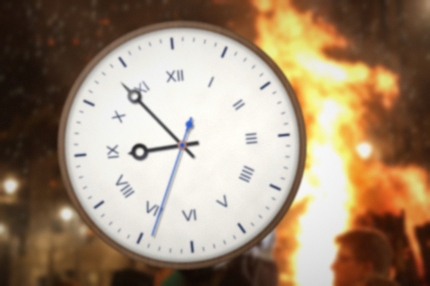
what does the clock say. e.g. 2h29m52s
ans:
8h53m34s
